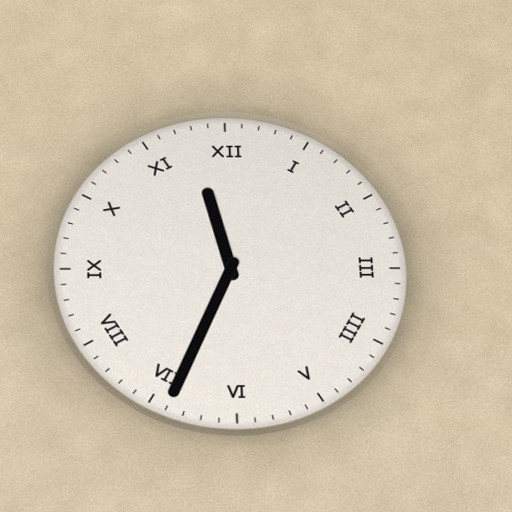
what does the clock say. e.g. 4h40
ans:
11h34
